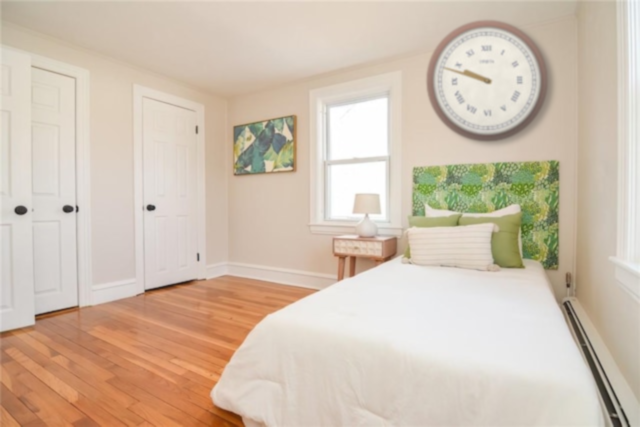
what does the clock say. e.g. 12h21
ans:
9h48
